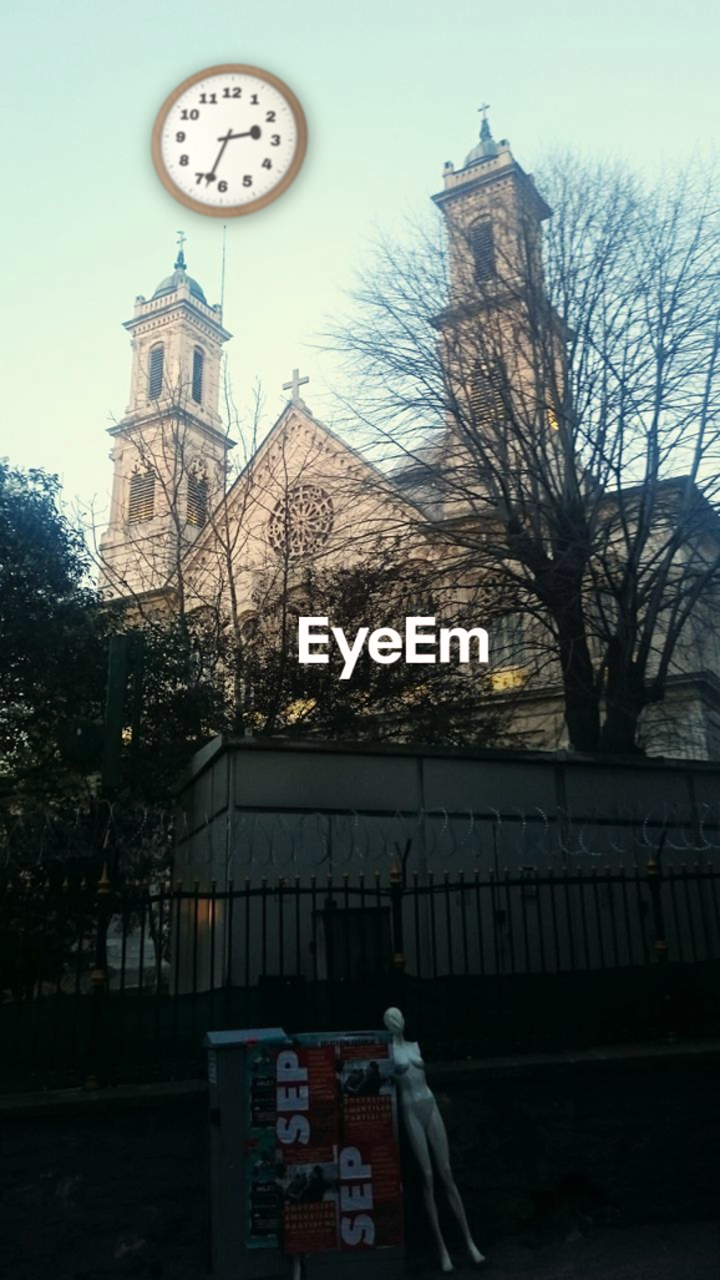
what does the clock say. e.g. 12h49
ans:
2h33
